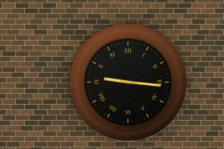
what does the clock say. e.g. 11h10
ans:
9h16
